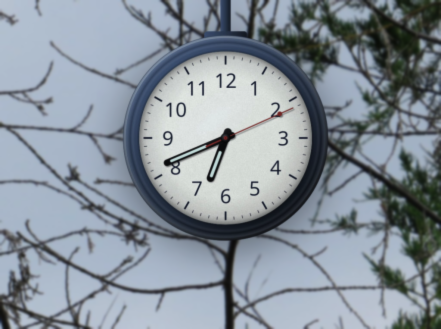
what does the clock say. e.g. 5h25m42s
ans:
6h41m11s
